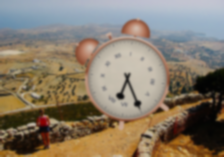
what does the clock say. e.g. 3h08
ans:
7h30
